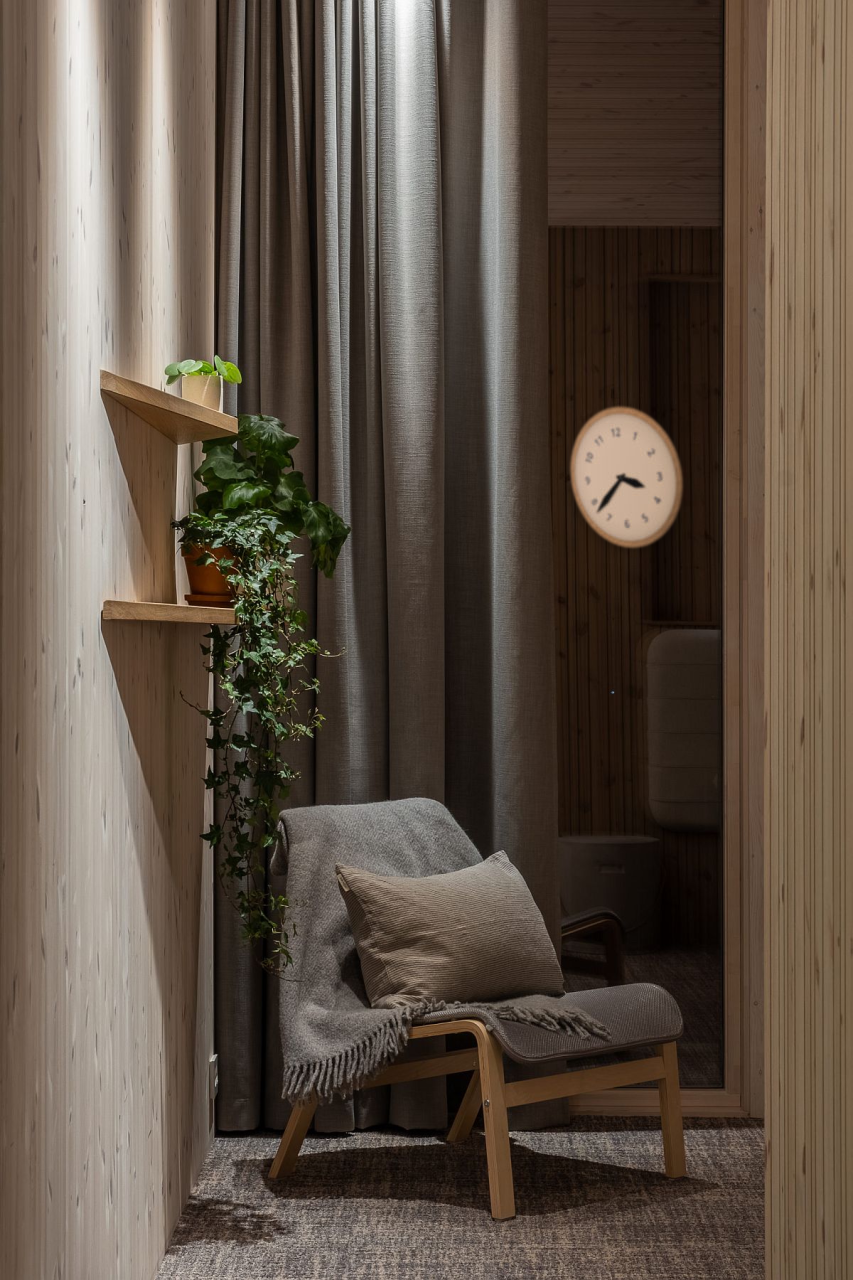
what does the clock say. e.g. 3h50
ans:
3h38
